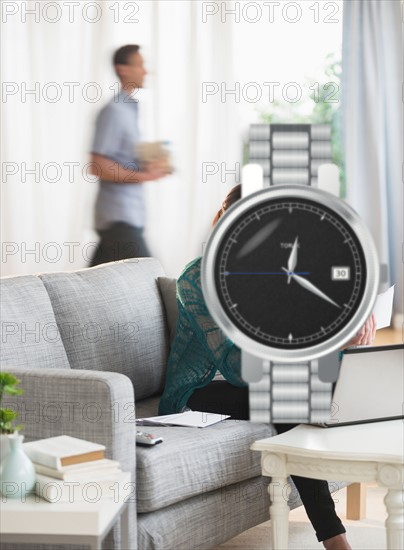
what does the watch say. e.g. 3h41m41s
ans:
12h20m45s
